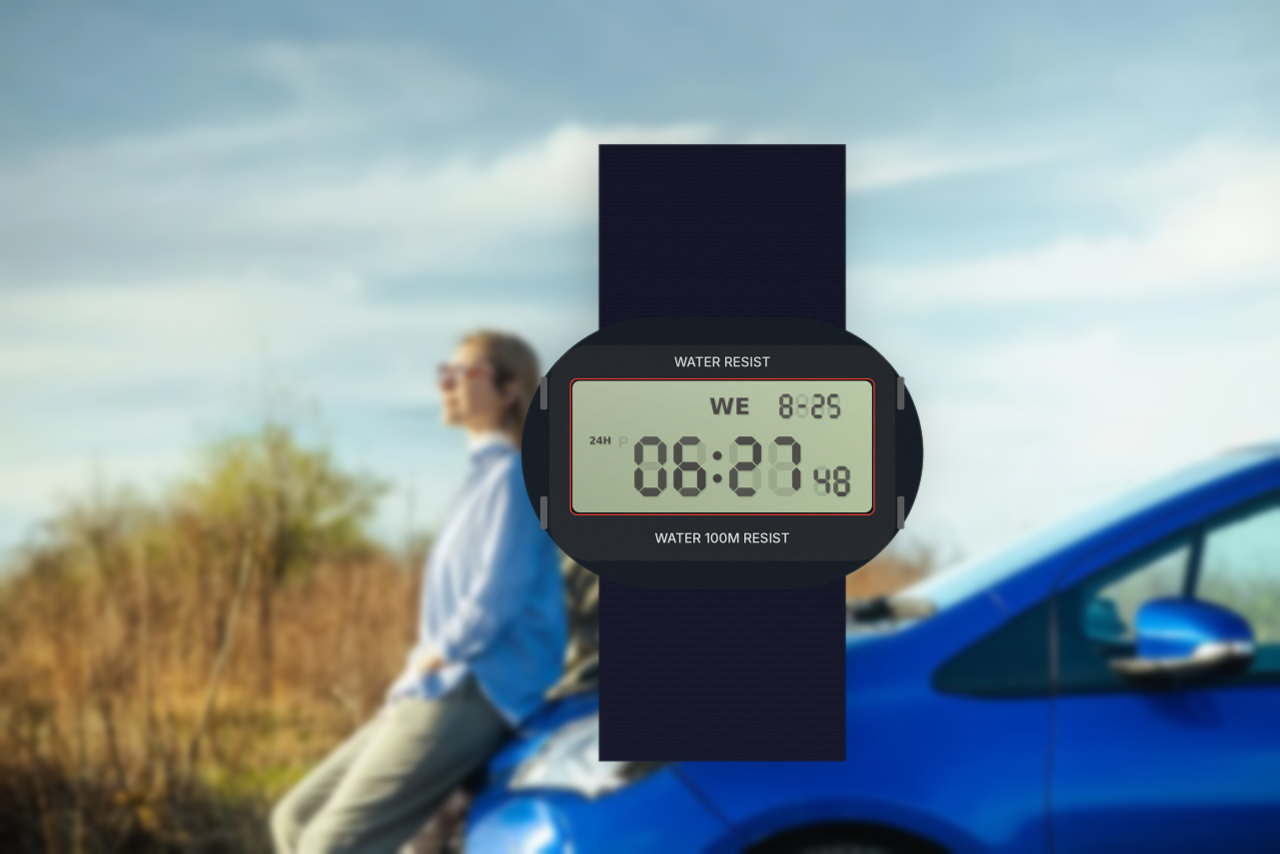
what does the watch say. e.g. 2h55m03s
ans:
6h27m48s
